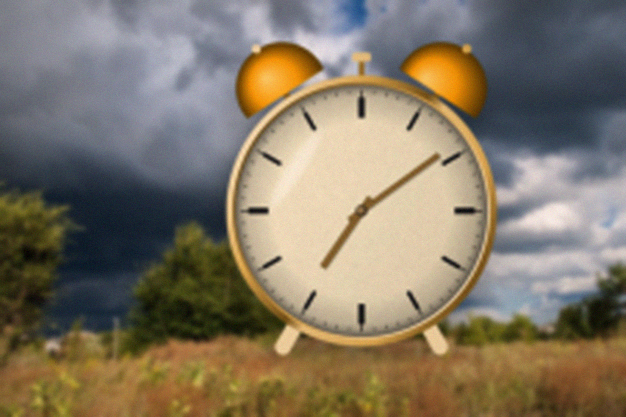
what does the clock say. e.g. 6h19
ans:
7h09
